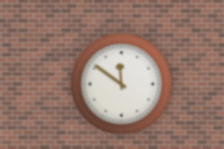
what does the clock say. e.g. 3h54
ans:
11h51
